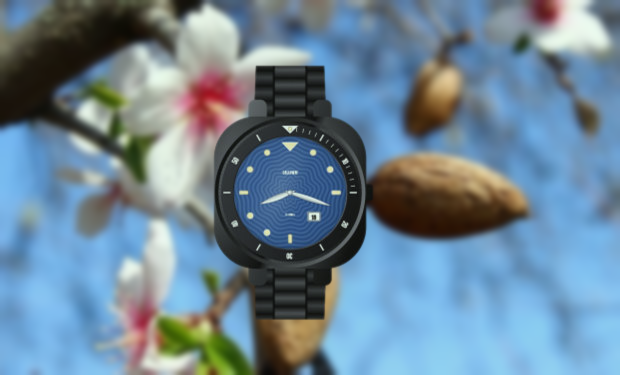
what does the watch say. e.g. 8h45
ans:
8h18
